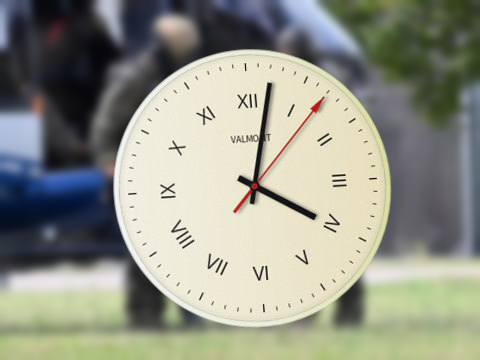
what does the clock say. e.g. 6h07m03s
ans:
4h02m07s
